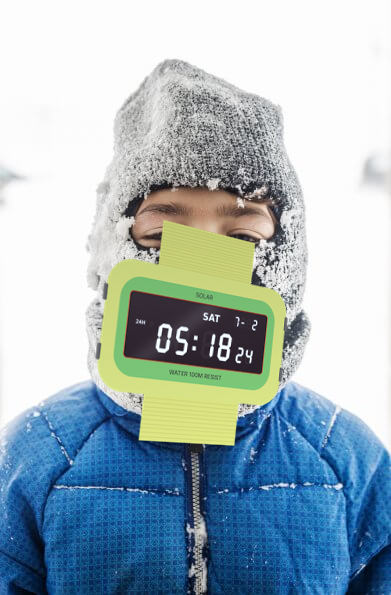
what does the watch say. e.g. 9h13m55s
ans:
5h18m24s
